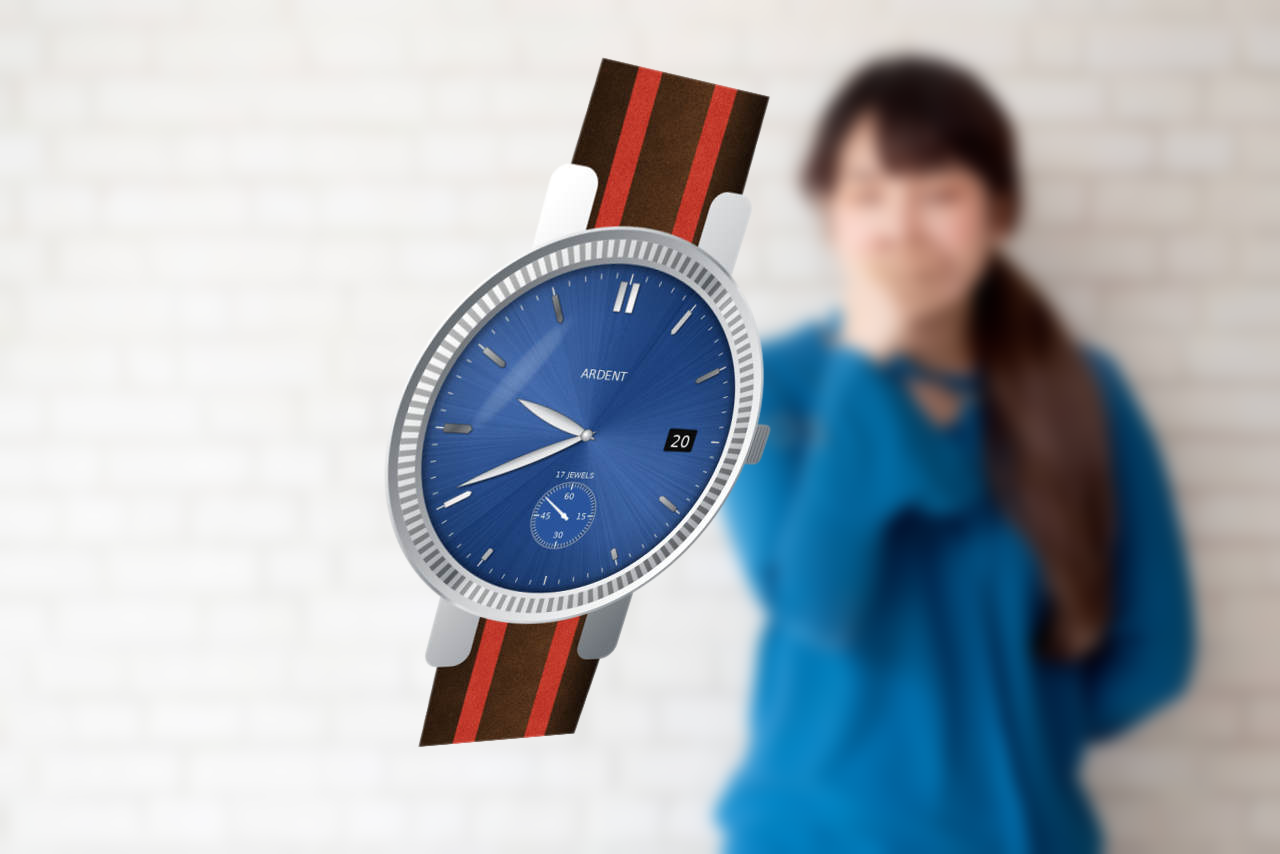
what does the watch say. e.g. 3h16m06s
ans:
9h40m51s
